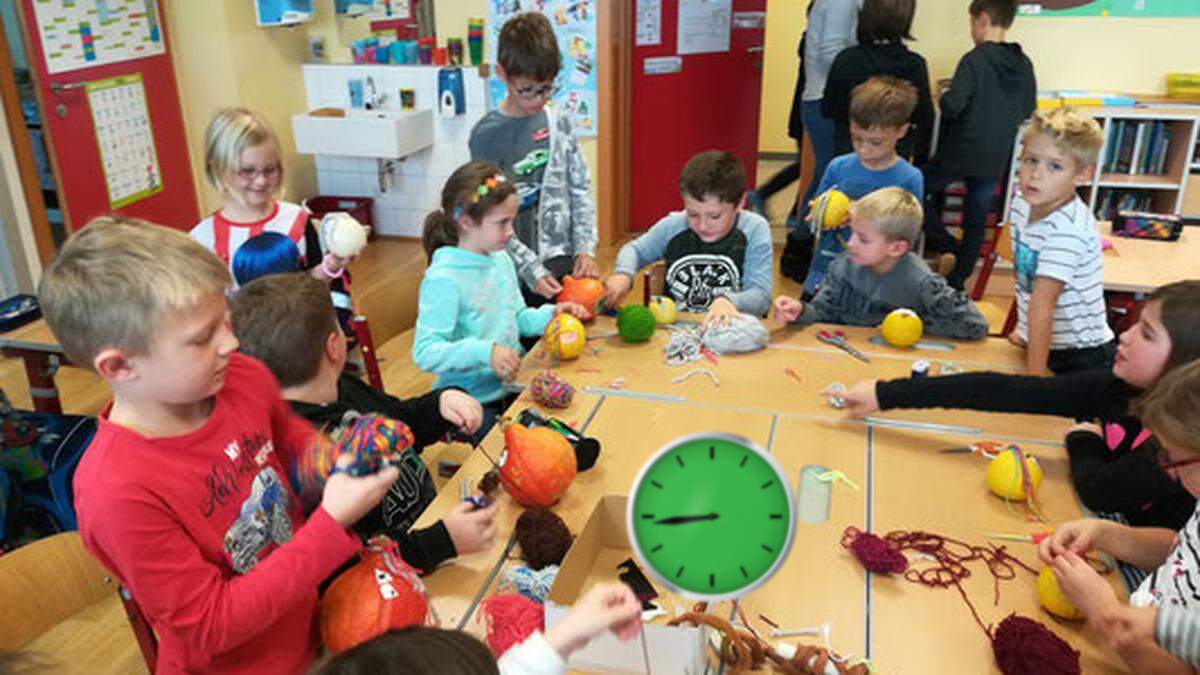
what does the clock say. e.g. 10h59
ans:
8h44
